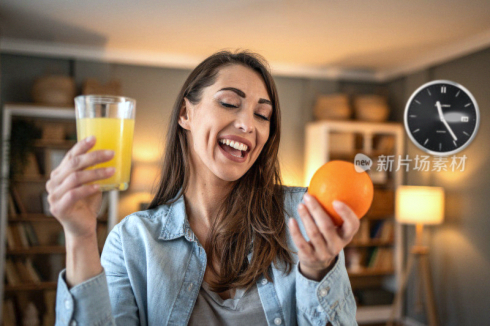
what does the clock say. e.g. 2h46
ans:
11h24
